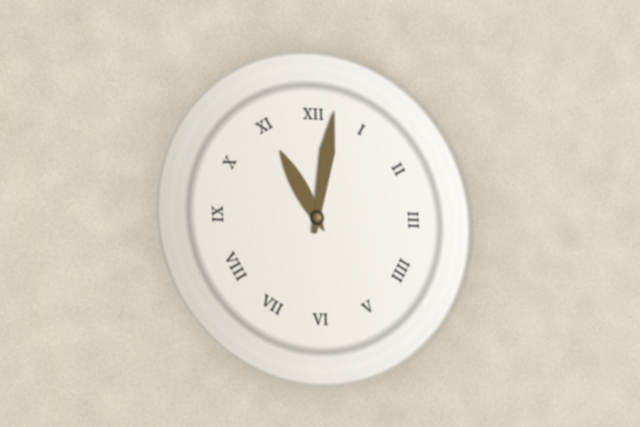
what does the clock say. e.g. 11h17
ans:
11h02
